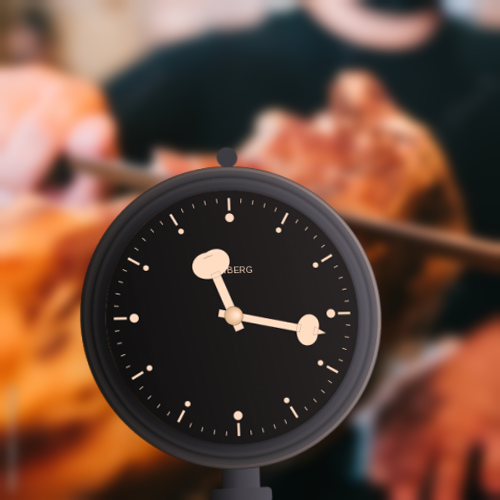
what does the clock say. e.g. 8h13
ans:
11h17
